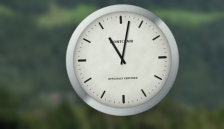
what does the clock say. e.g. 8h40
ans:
11h02
